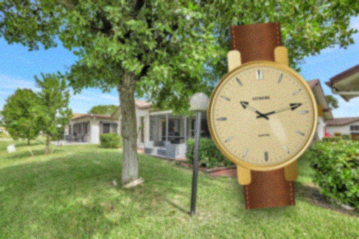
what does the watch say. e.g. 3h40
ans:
10h13
